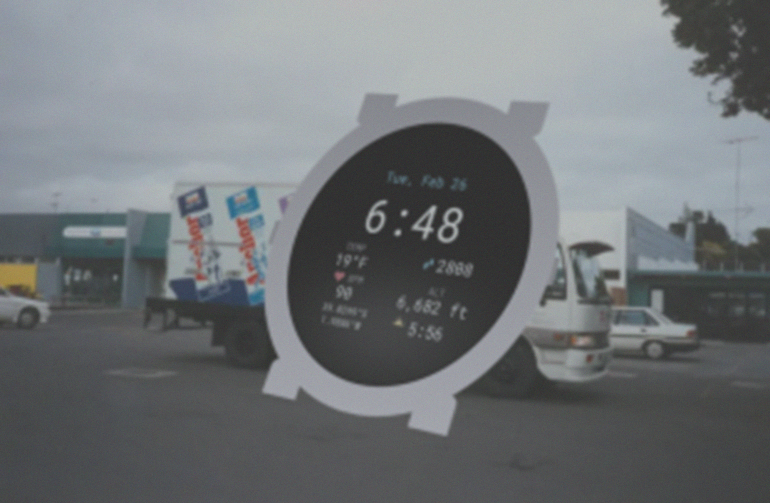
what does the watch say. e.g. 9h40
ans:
6h48
